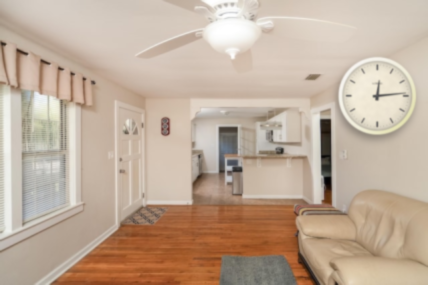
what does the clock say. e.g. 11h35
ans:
12h14
